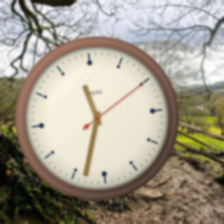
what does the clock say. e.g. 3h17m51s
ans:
11h33m10s
